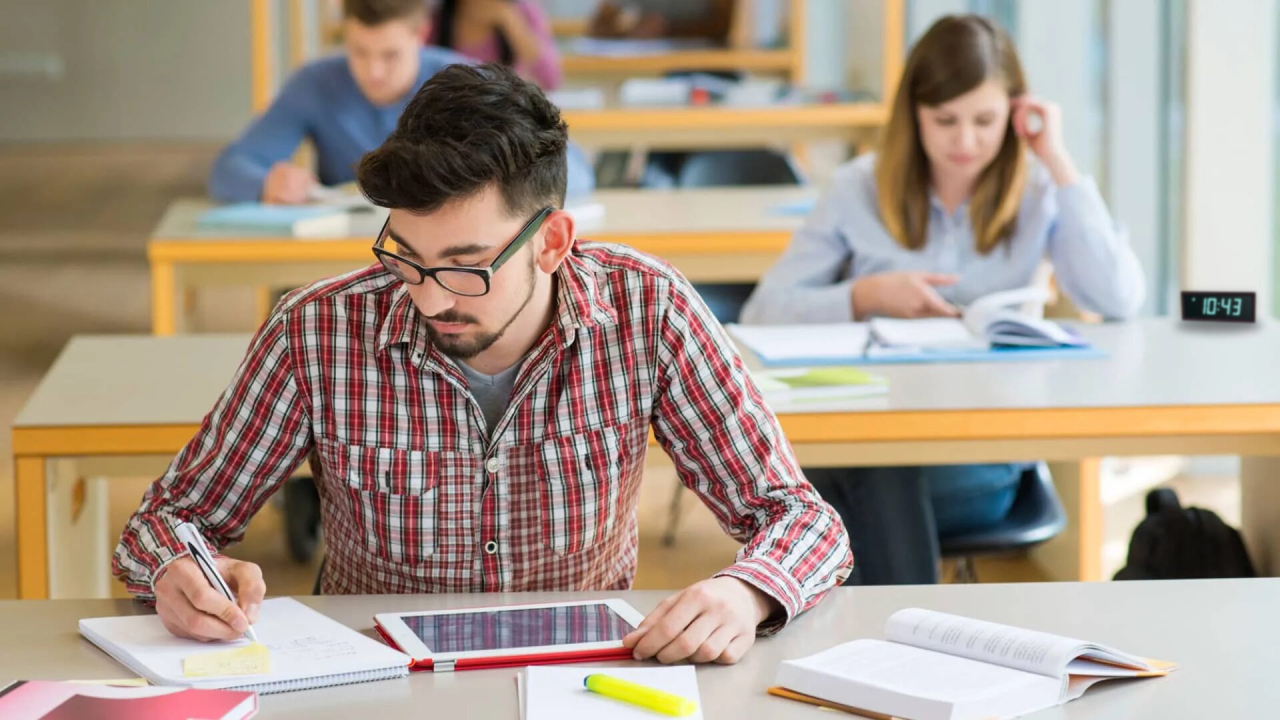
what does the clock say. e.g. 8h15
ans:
10h43
